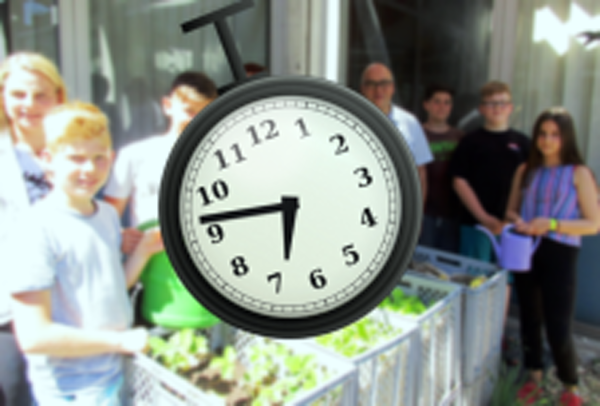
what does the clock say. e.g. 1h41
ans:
6h47
